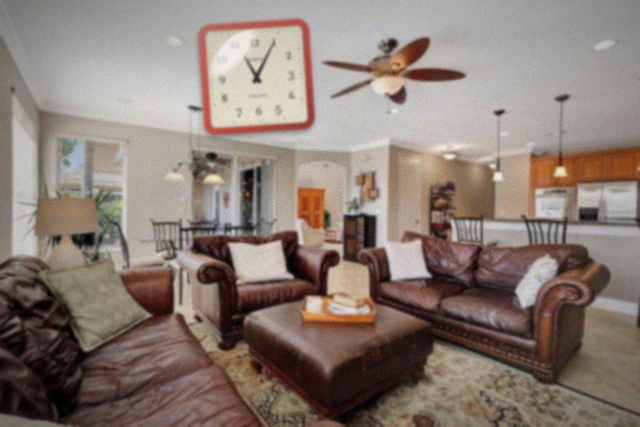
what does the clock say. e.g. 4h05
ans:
11h05
